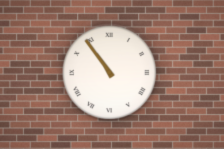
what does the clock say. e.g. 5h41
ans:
10h54
